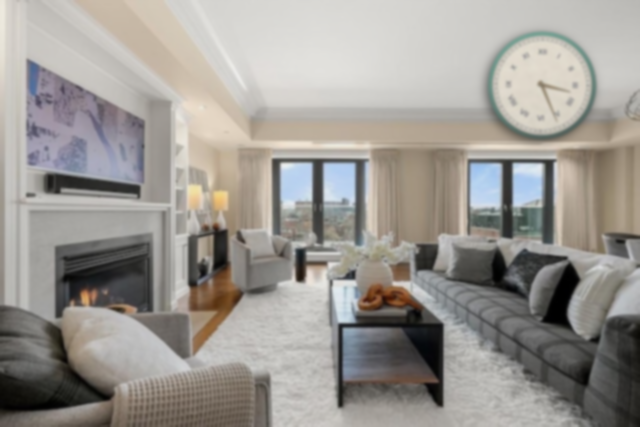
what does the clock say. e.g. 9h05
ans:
3h26
